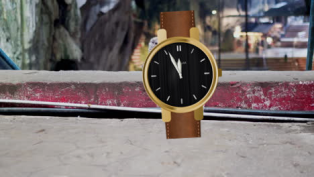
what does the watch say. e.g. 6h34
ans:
11h56
